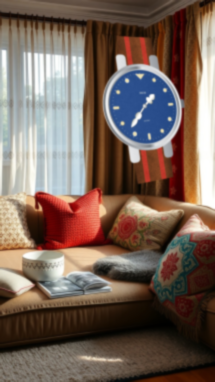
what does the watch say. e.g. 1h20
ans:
1h37
